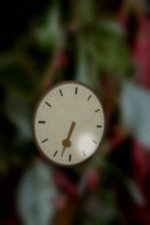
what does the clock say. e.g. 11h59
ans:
6h33
